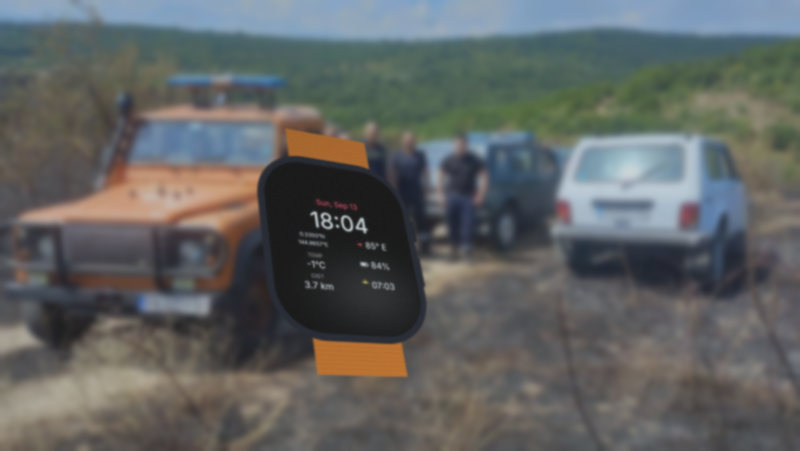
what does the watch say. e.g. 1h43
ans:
18h04
